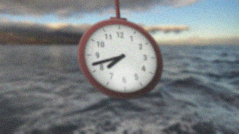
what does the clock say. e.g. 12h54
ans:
7h42
